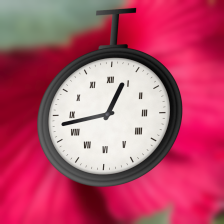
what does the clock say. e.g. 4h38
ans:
12h43
